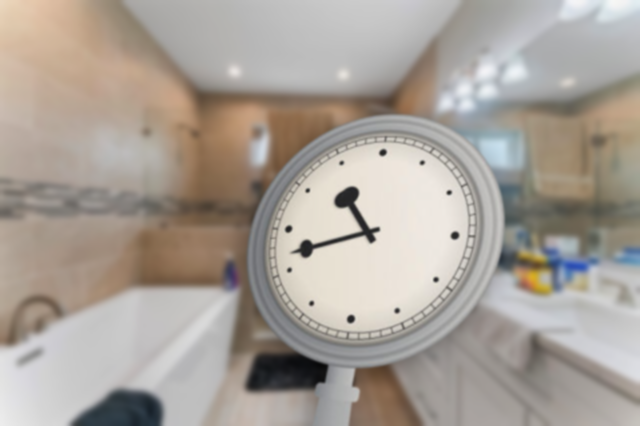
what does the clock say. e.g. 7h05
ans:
10h42
